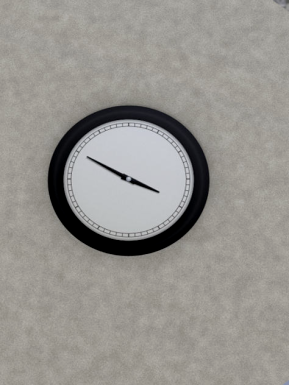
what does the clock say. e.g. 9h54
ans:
3h50
